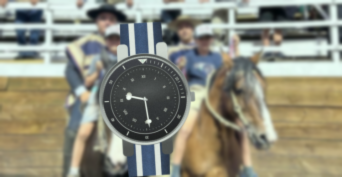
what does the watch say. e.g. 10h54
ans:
9h29
